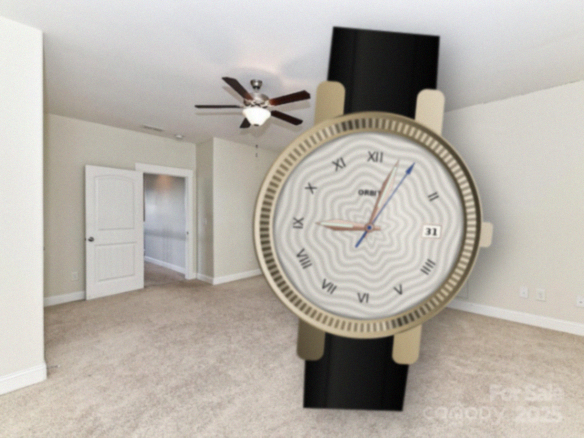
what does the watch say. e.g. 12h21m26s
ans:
9h03m05s
